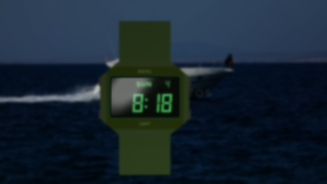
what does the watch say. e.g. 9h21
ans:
8h18
